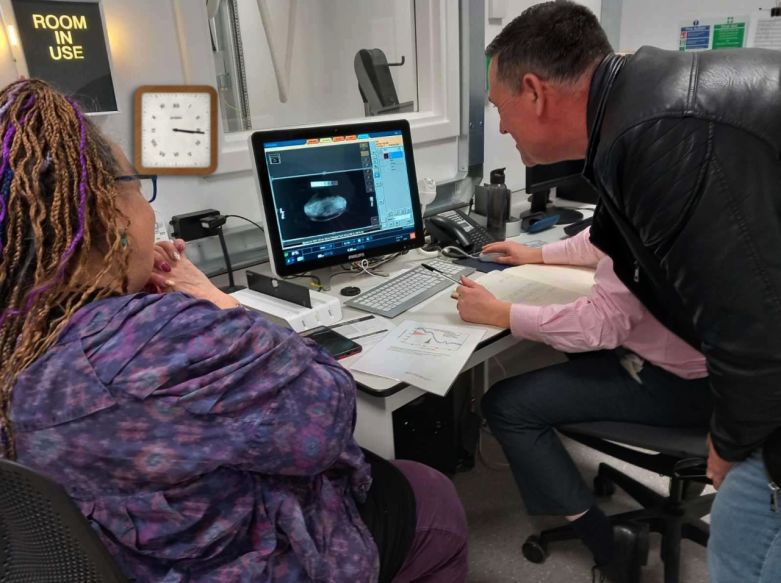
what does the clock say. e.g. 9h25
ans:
3h16
